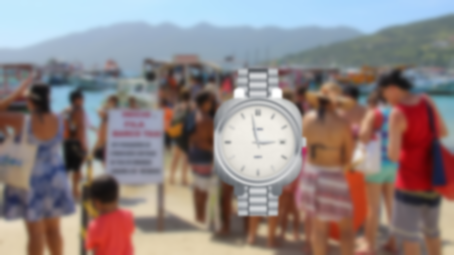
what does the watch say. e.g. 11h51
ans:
2h58
